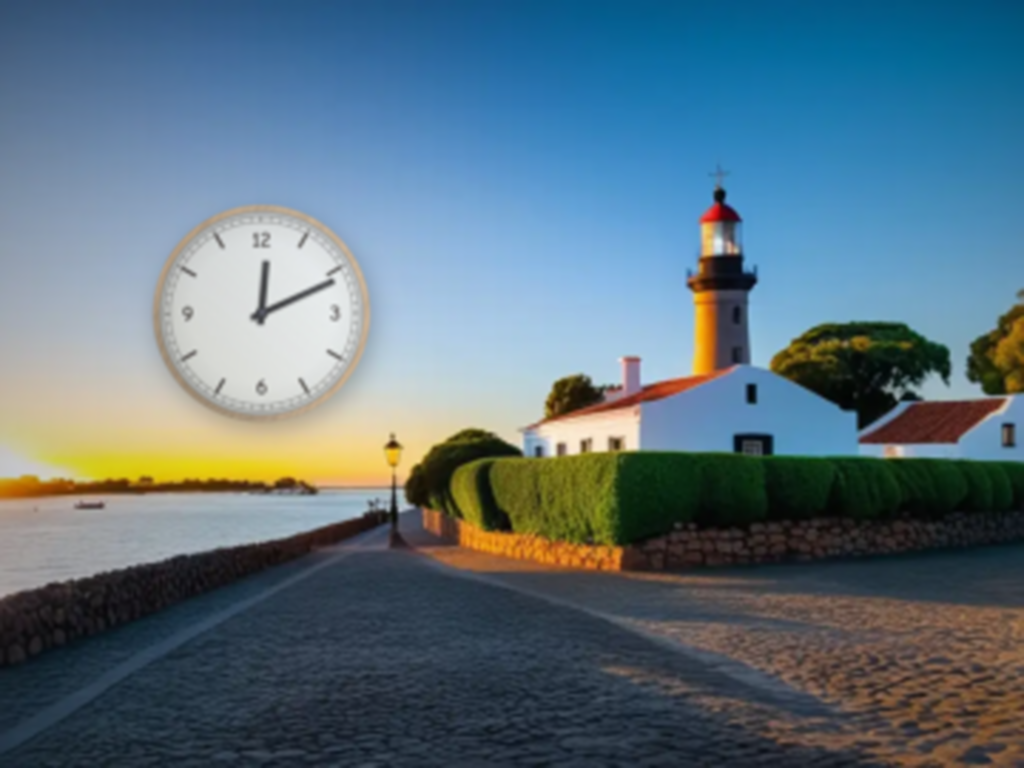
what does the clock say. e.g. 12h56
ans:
12h11
